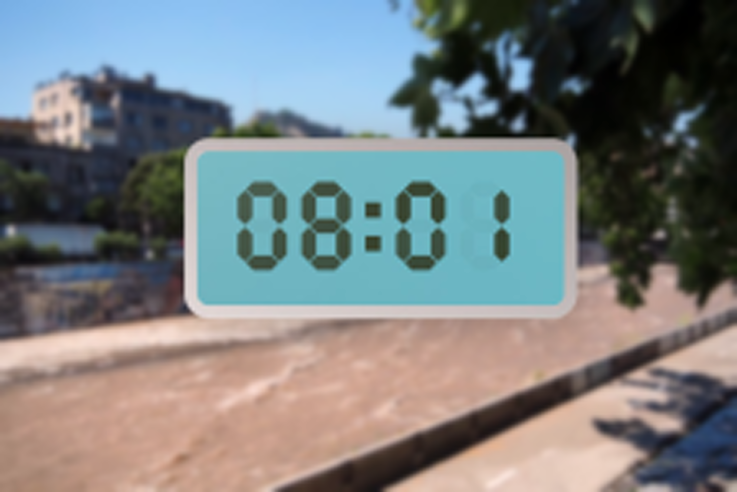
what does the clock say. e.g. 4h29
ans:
8h01
